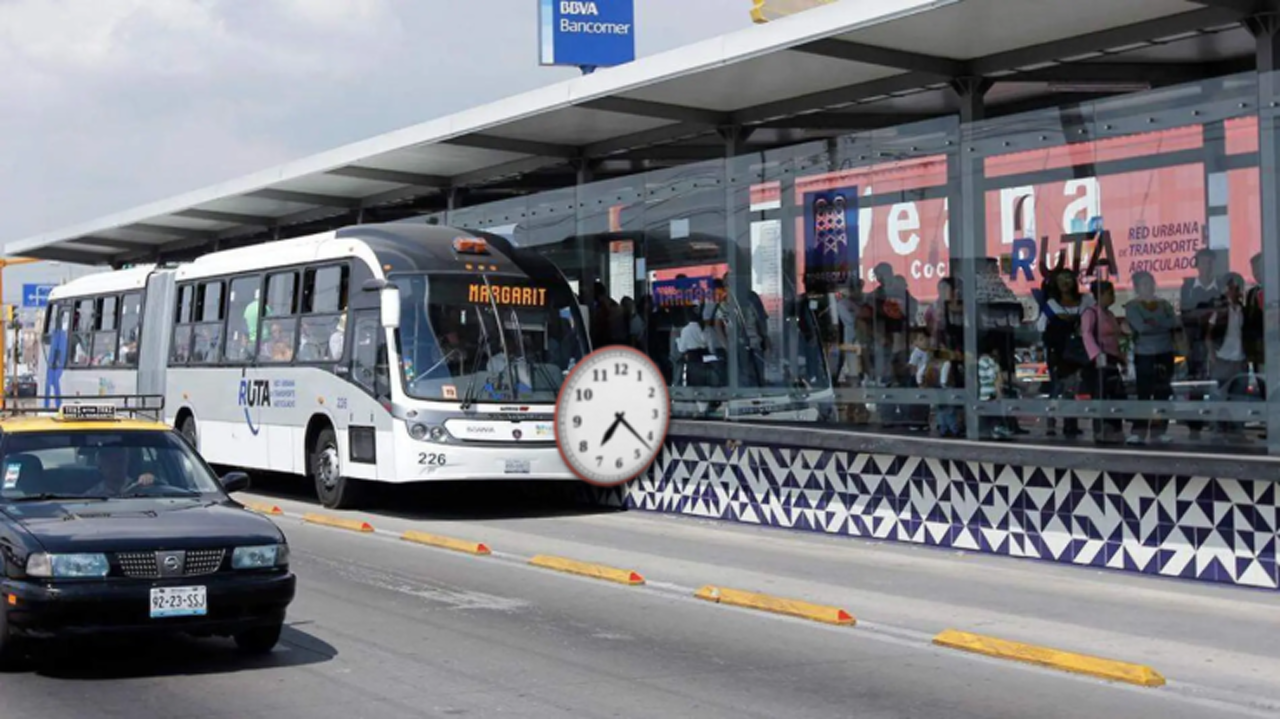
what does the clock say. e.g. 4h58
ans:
7h22
